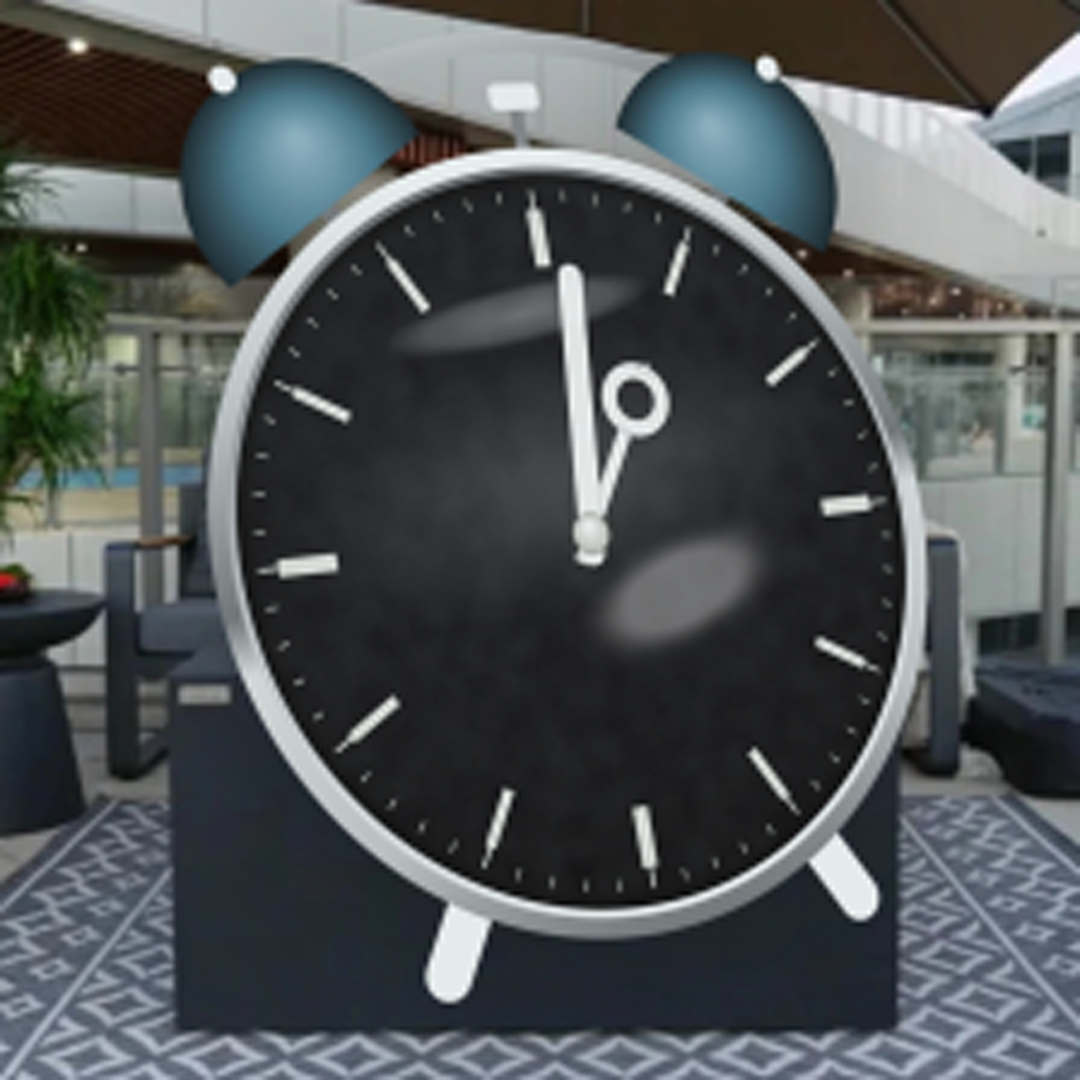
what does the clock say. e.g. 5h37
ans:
1h01
